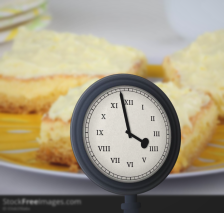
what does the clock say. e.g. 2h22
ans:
3h58
